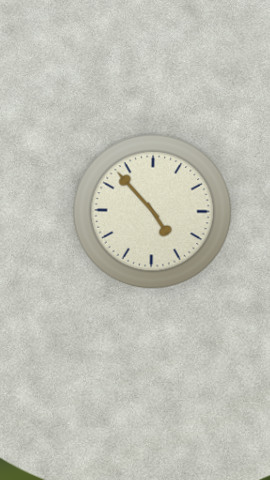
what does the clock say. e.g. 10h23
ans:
4h53
